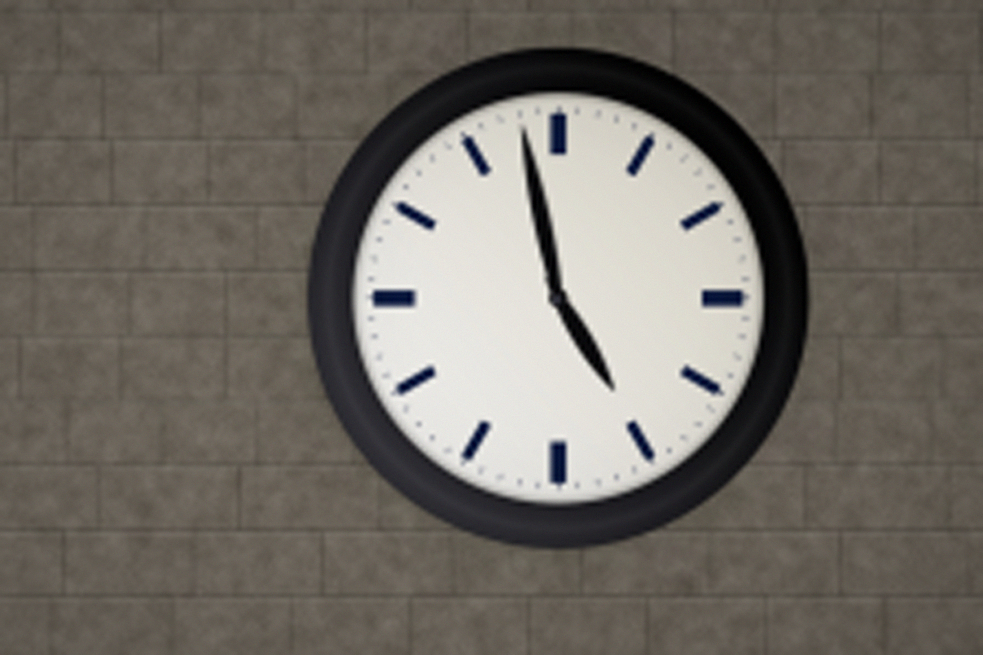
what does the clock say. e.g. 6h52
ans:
4h58
